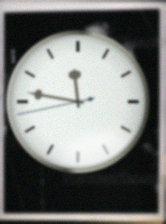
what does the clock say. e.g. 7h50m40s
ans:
11h46m43s
